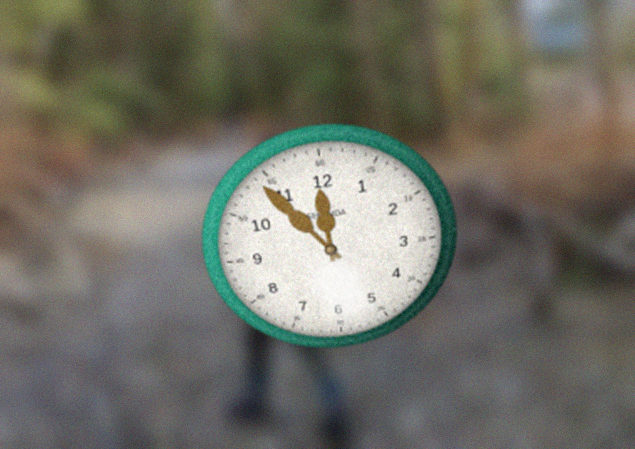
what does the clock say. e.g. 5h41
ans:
11h54
